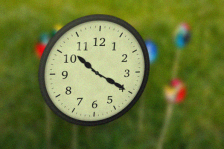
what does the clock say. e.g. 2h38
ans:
10h20
